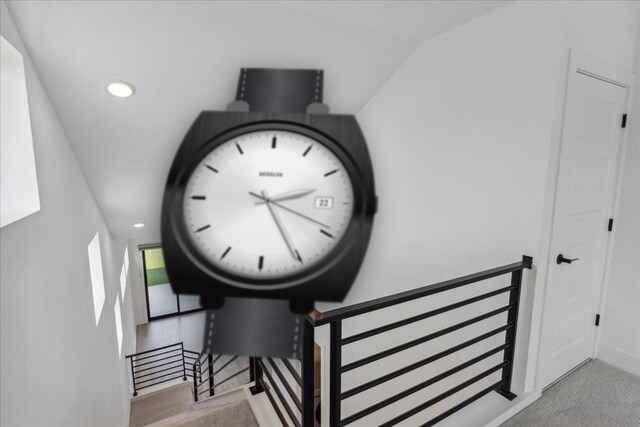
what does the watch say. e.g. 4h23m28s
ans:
2h25m19s
